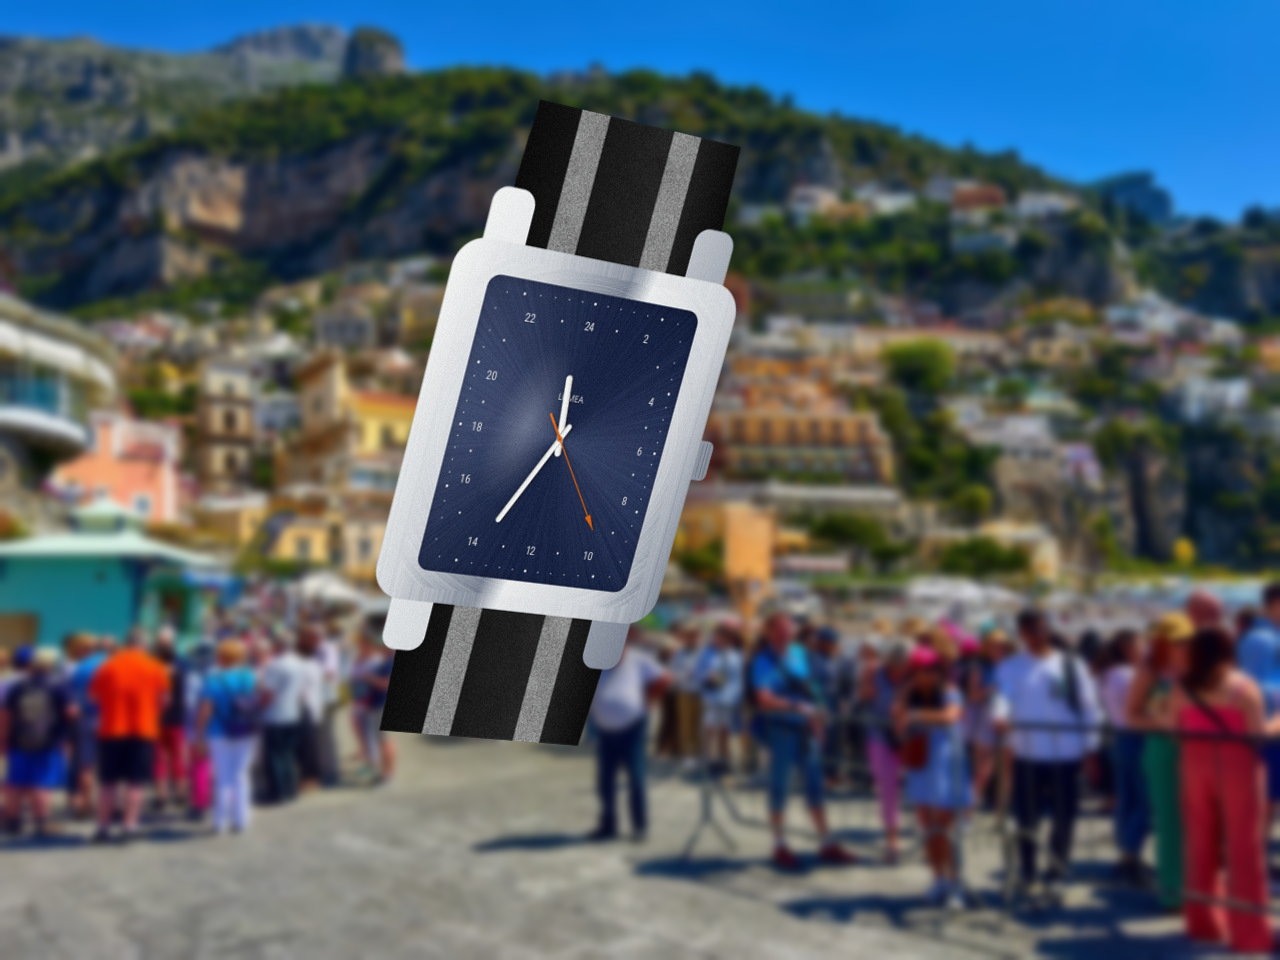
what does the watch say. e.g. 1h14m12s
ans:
23h34m24s
